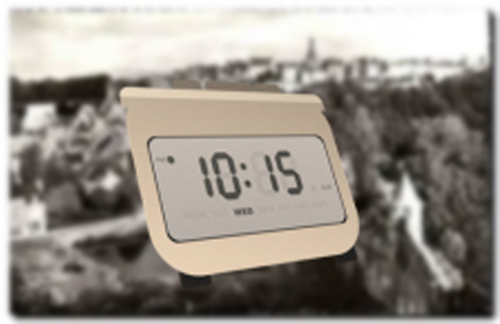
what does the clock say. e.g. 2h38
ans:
10h15
